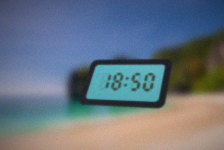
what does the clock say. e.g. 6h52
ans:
18h50
